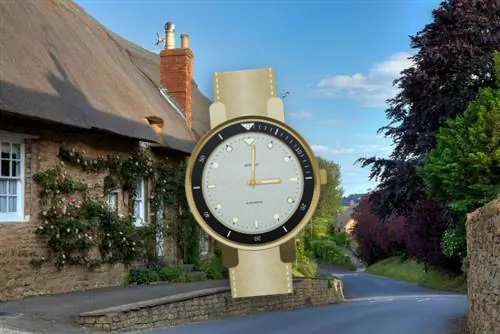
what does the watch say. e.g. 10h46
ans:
3h01
